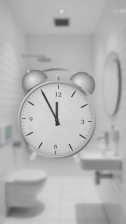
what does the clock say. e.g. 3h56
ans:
11h55
